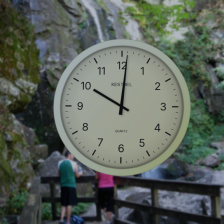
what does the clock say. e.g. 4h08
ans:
10h01
